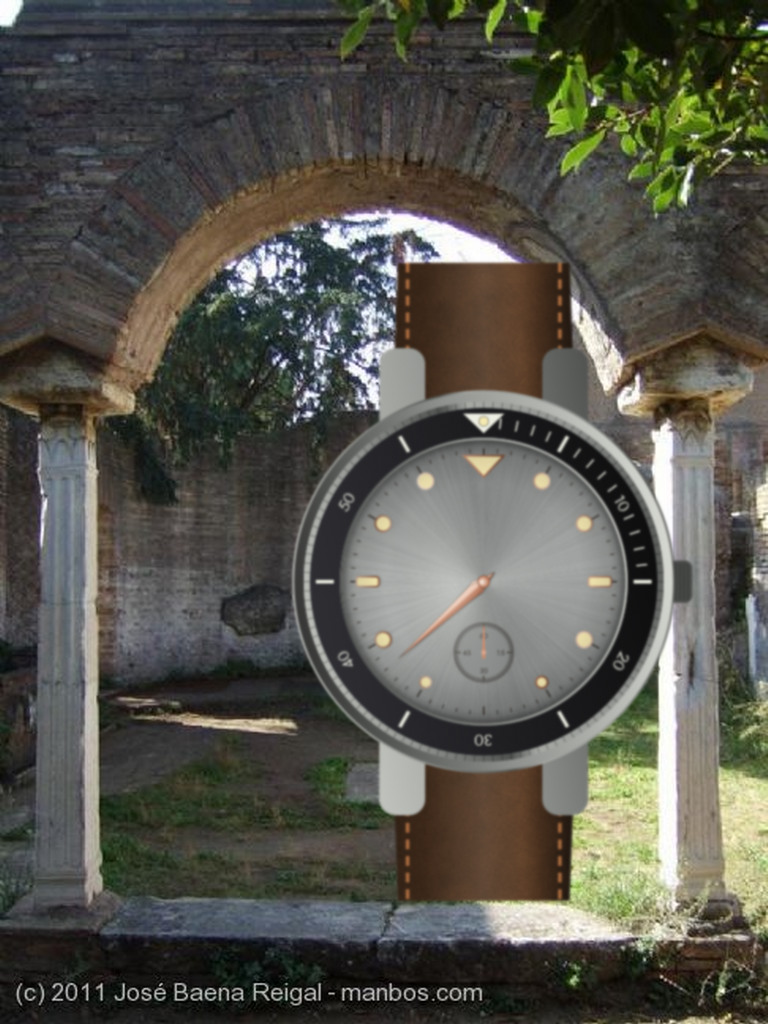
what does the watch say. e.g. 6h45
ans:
7h38
